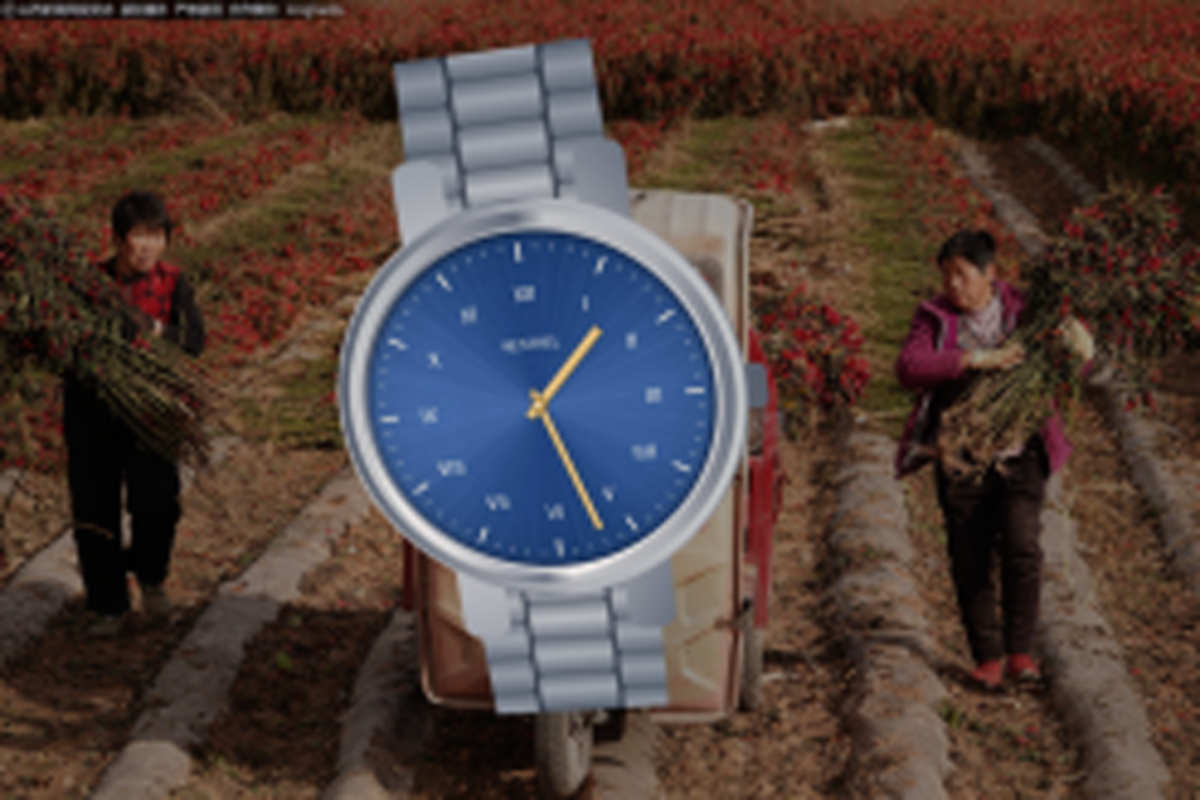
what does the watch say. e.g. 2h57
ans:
1h27
